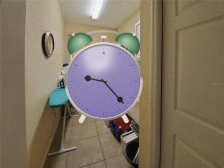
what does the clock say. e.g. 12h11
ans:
9h23
